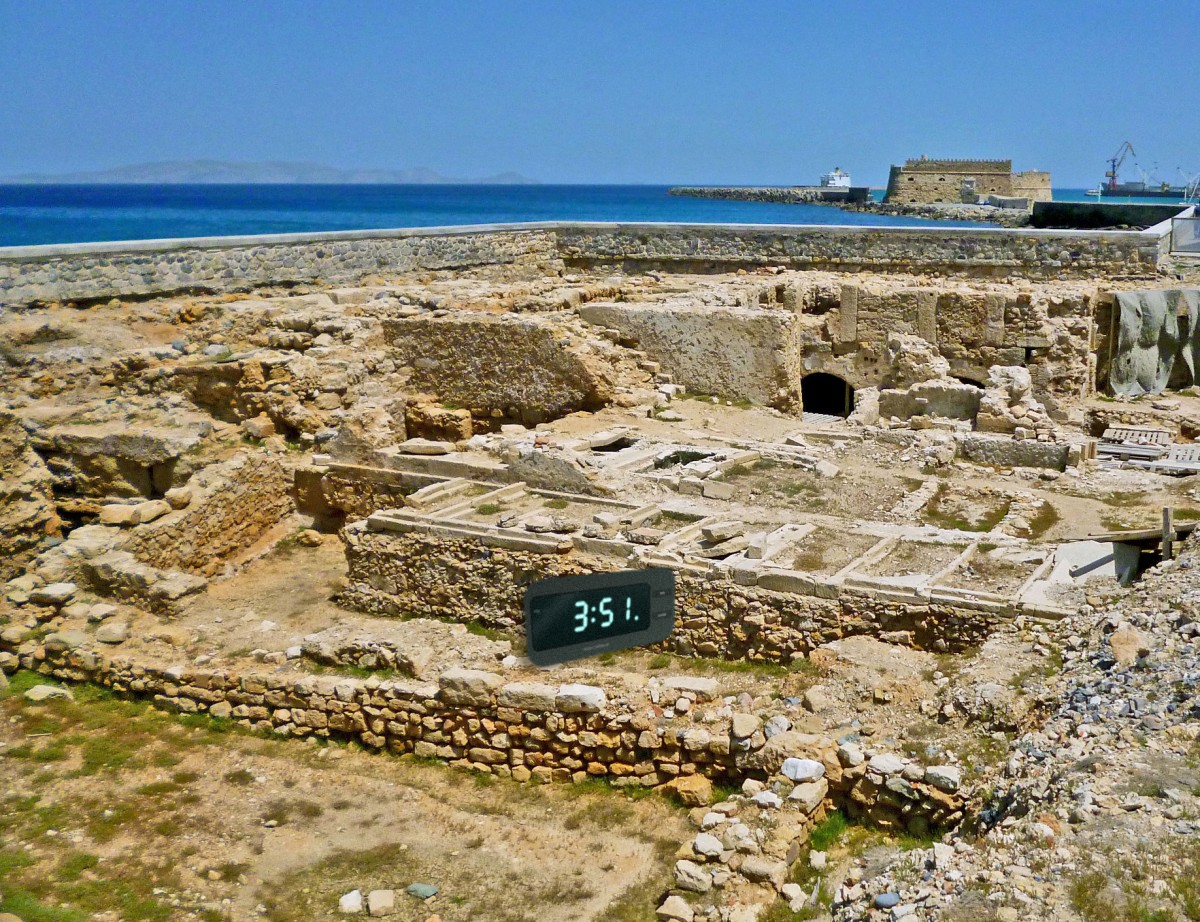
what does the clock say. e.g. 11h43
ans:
3h51
